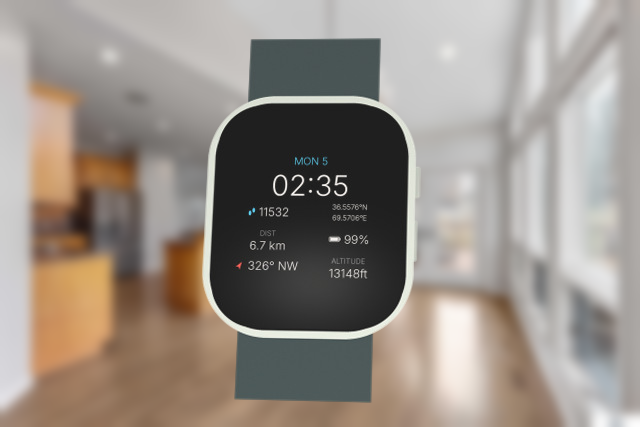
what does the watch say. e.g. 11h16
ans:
2h35
